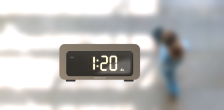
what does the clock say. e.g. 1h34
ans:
1h20
